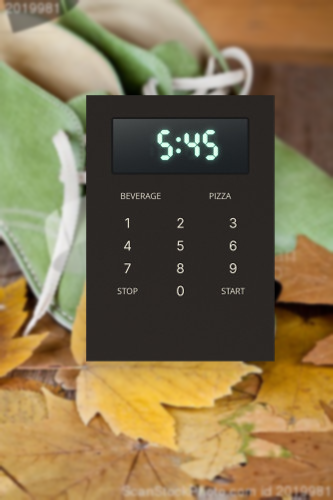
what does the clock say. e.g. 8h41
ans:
5h45
